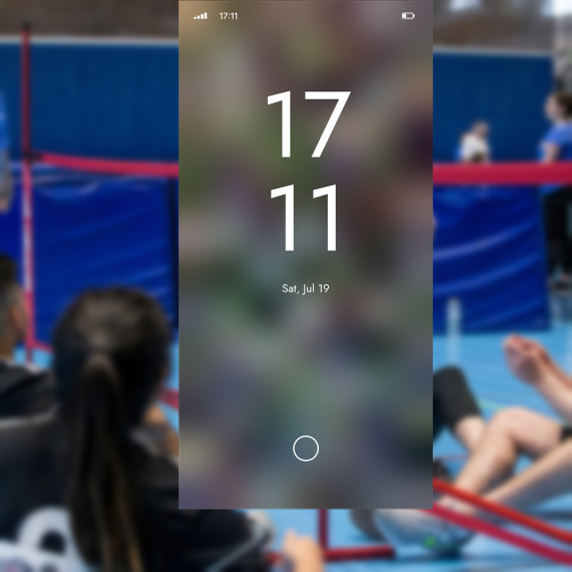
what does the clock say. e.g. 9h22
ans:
17h11
